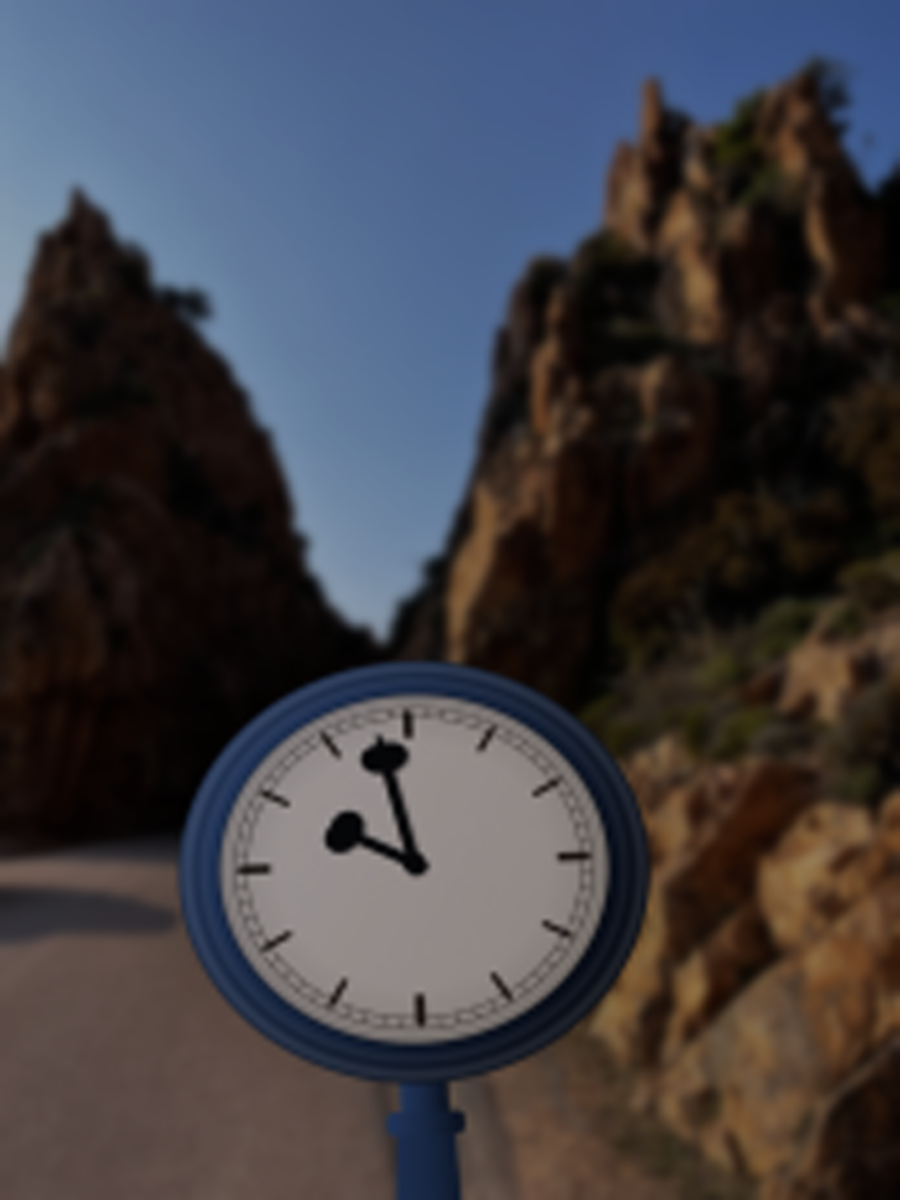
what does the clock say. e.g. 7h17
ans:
9h58
